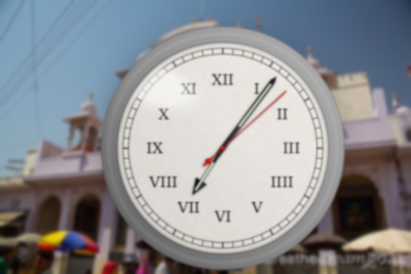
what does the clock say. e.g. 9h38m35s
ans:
7h06m08s
